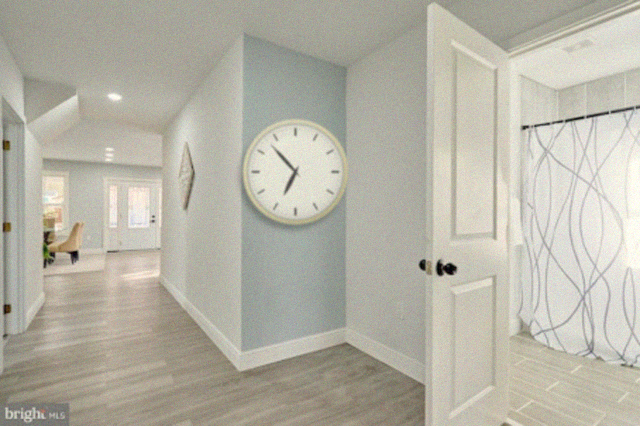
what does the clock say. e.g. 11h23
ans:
6h53
